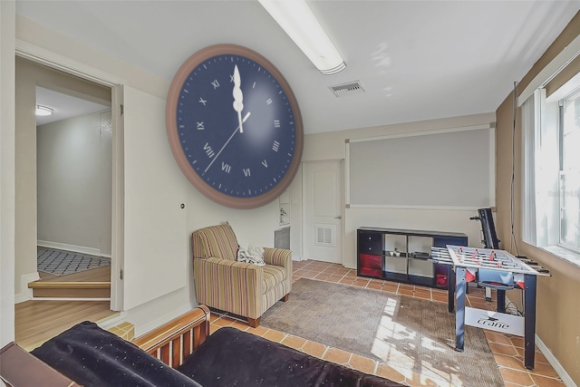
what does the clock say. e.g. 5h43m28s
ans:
12h00m38s
